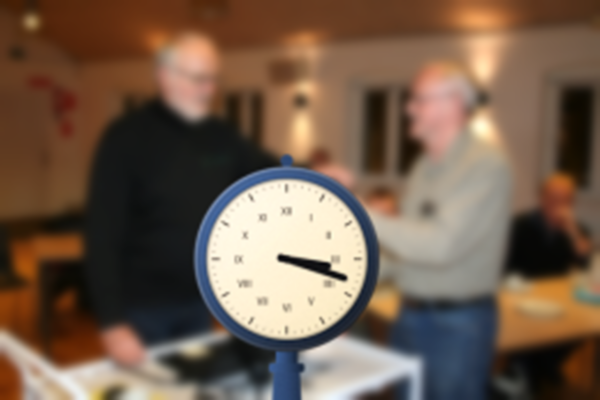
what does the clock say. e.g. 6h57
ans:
3h18
